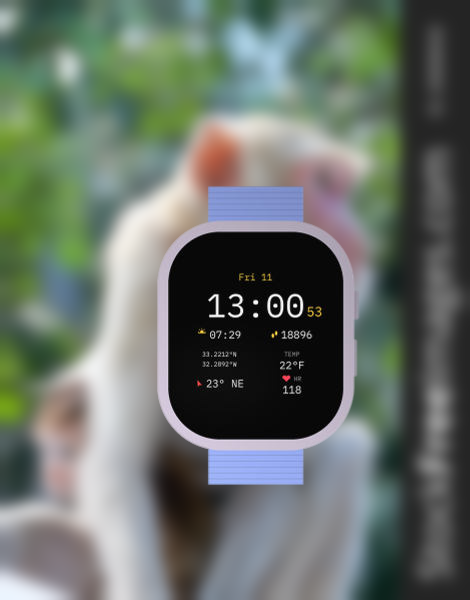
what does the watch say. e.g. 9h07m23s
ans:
13h00m53s
